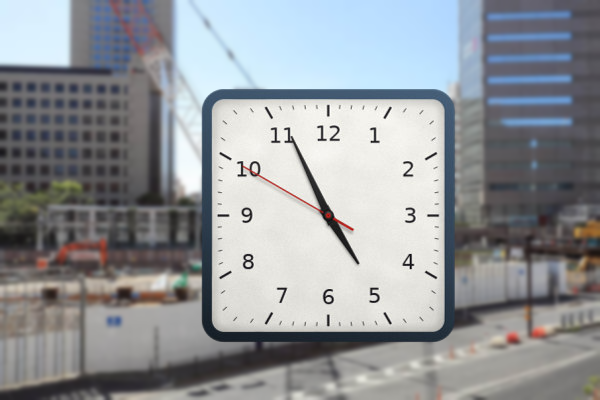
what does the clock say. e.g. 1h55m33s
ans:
4h55m50s
